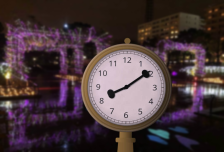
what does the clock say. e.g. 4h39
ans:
8h09
